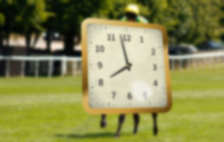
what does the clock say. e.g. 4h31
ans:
7h58
